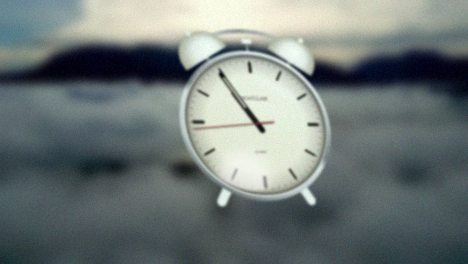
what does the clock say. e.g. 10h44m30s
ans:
10h54m44s
